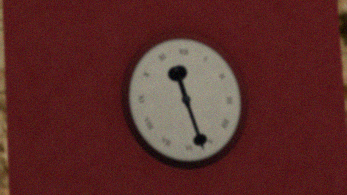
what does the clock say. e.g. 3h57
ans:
11h27
